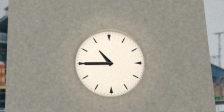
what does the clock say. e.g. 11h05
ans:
10h45
